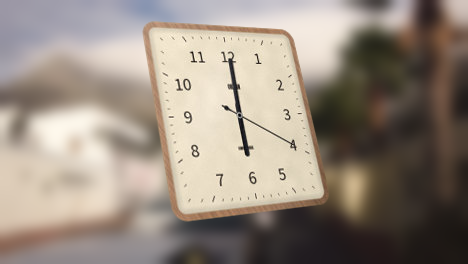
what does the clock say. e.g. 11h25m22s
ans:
6h00m20s
